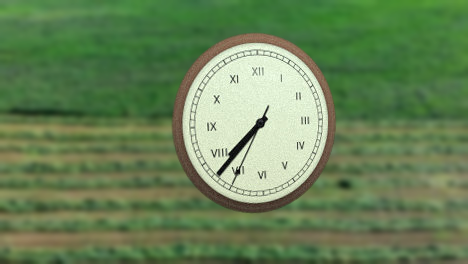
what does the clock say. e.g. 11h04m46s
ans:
7h37m35s
